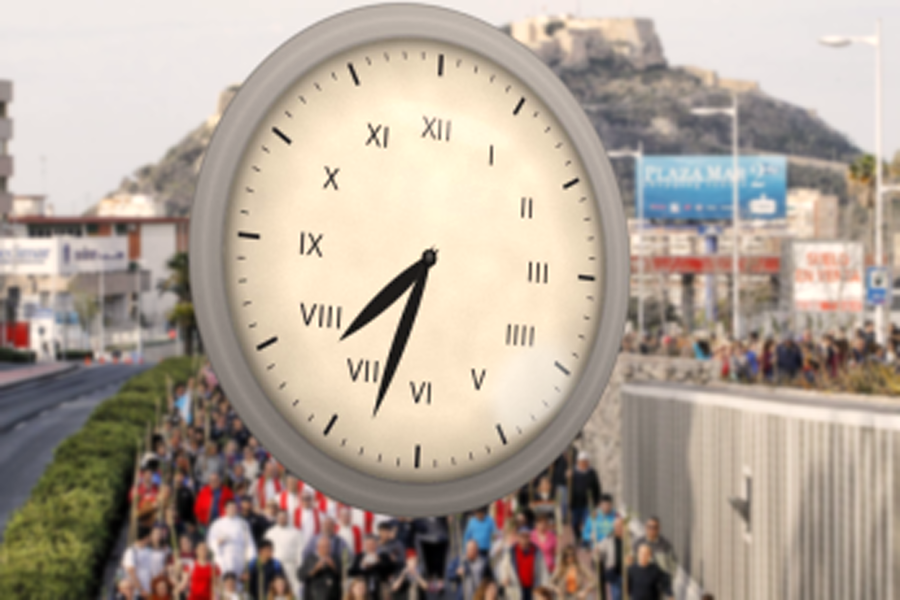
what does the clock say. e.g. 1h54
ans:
7h33
